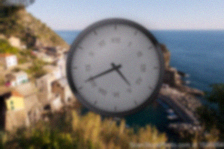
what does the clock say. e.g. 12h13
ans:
4h41
